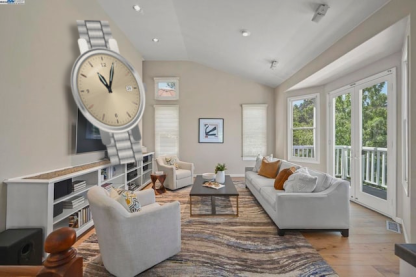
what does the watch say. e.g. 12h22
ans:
11h04
